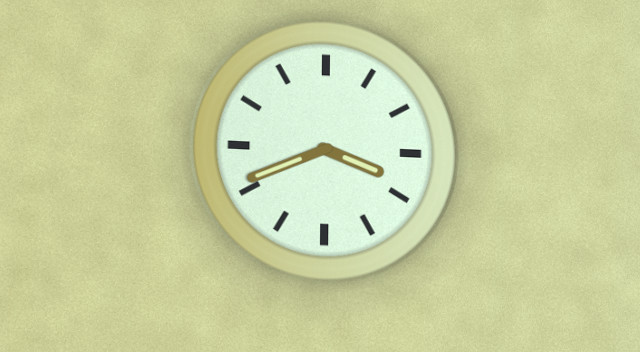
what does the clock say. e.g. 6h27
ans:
3h41
